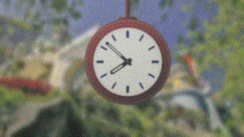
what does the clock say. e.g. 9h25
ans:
7h52
